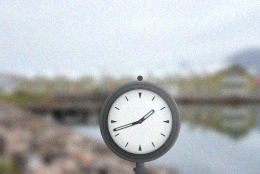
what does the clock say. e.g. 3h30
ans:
1h42
